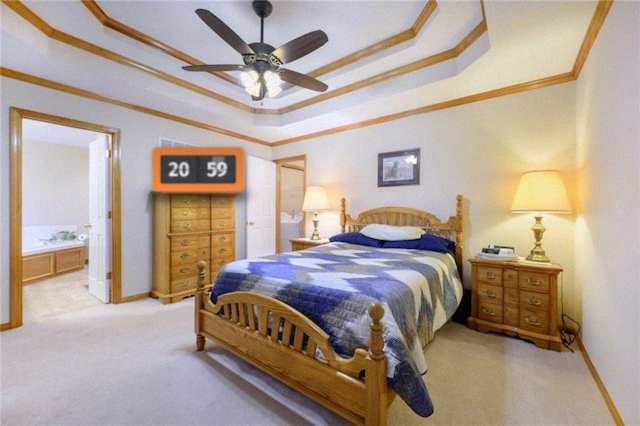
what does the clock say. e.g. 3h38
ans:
20h59
